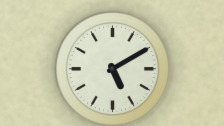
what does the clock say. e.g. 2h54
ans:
5h10
